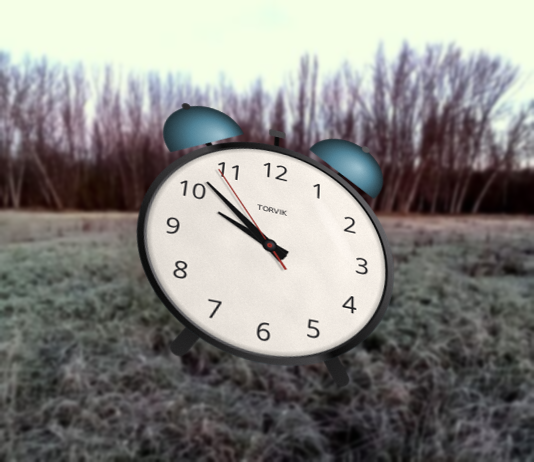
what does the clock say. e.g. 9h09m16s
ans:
9h51m54s
